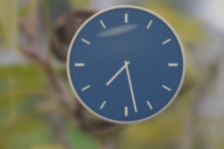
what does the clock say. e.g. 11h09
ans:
7h28
